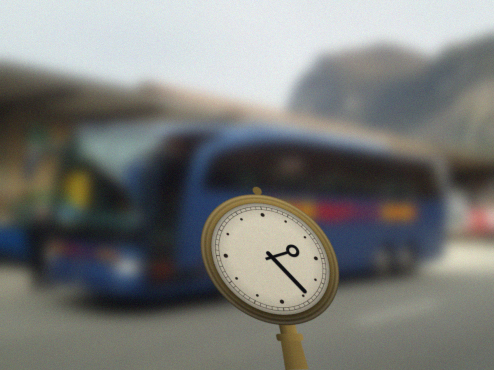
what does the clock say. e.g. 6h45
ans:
2h24
